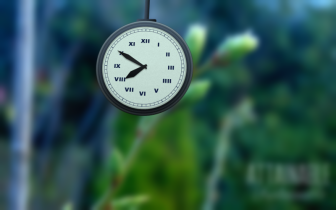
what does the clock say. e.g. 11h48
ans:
7h50
